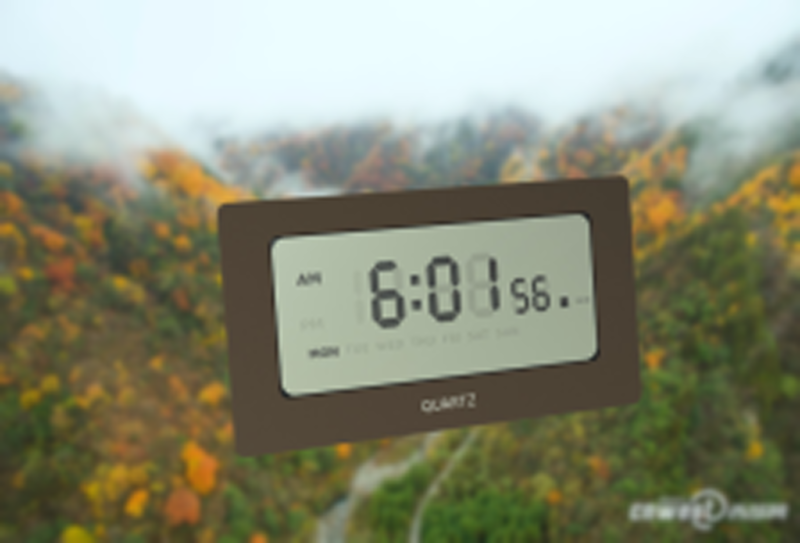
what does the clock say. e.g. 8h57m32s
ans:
6h01m56s
